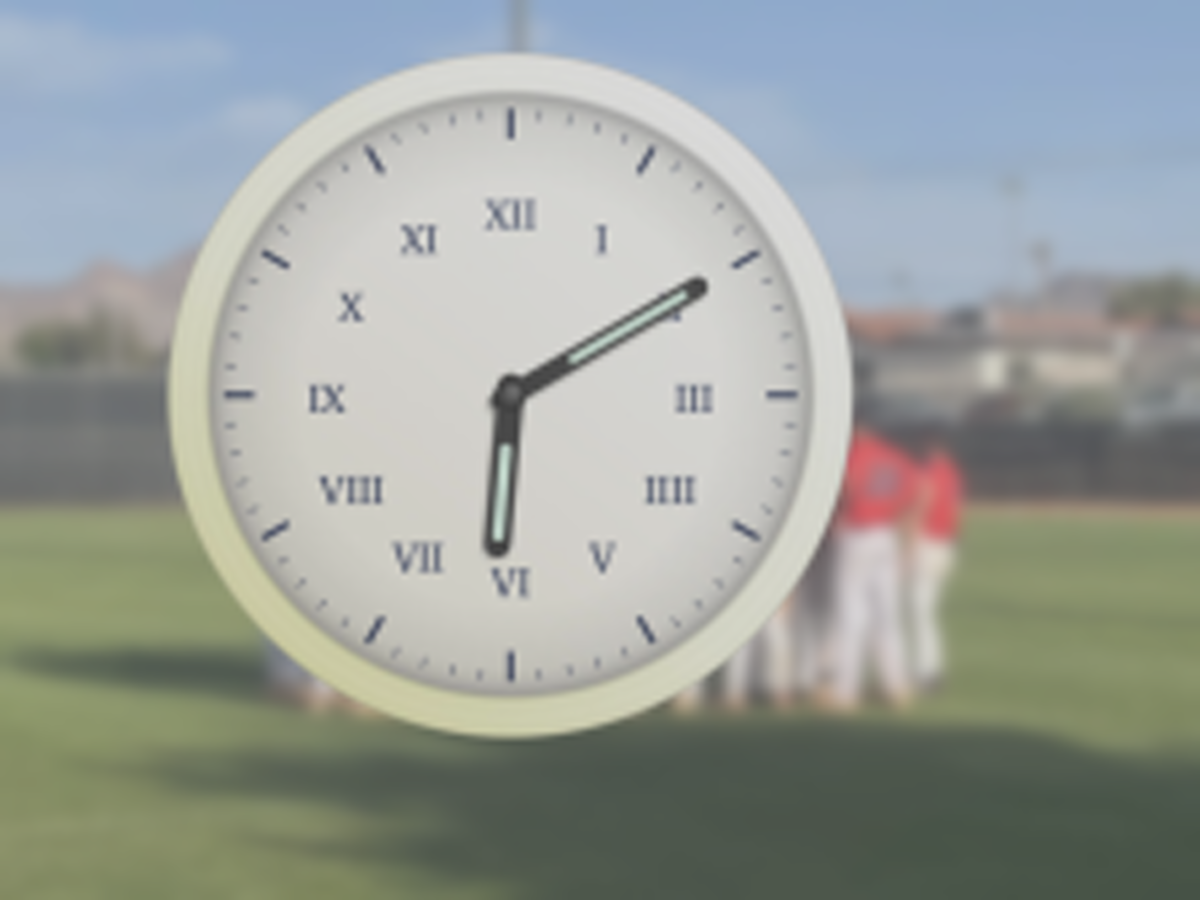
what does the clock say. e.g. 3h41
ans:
6h10
